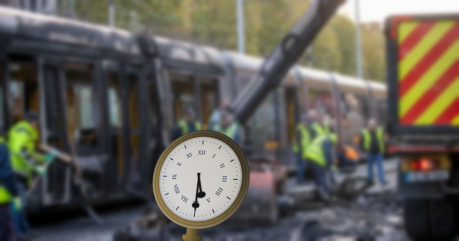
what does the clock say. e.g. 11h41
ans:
5h30
